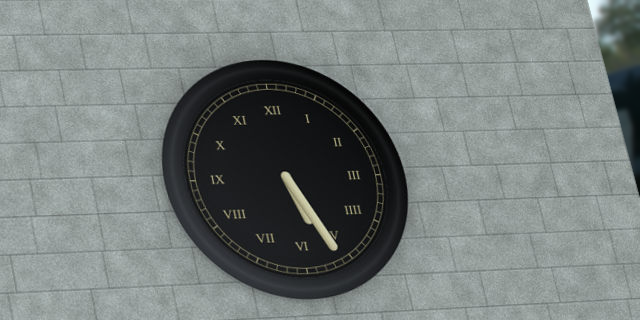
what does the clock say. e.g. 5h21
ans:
5h26
